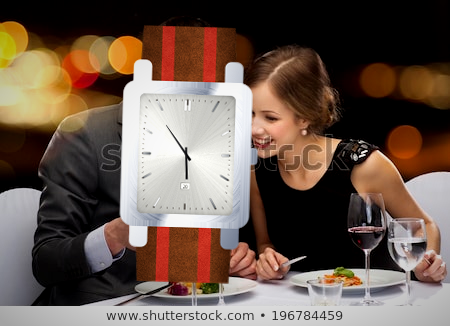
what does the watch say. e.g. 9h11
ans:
5h54
